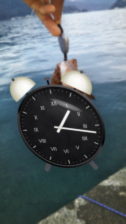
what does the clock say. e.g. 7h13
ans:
1h17
